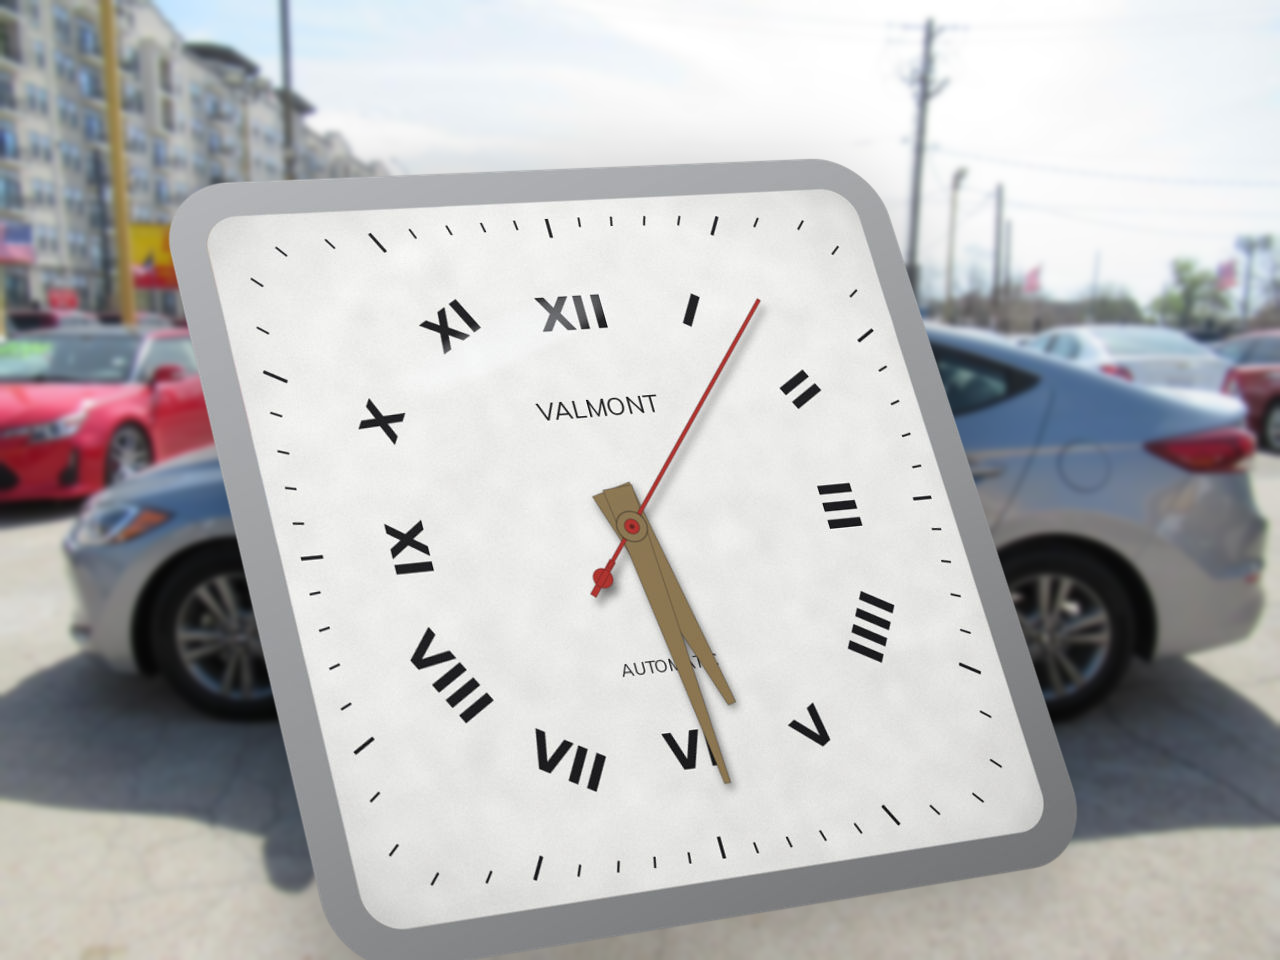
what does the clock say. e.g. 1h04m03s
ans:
5h29m07s
